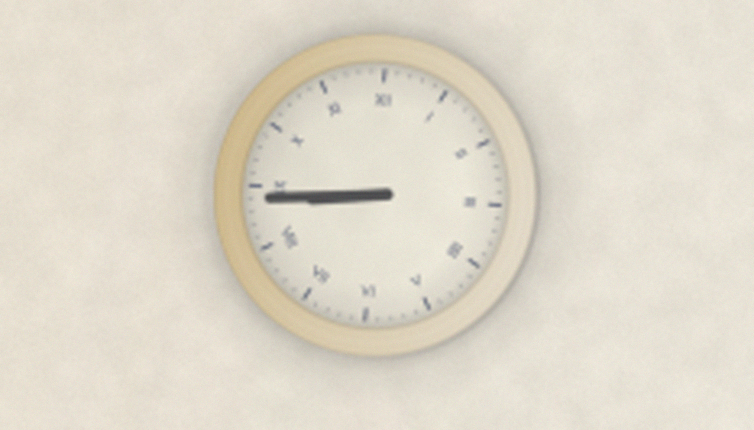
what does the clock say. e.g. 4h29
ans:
8h44
